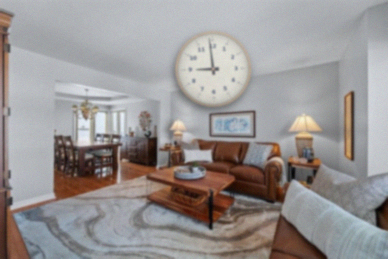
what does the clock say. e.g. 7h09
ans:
8h59
